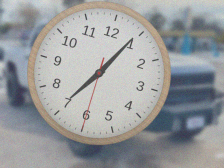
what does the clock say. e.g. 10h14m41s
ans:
7h04m30s
